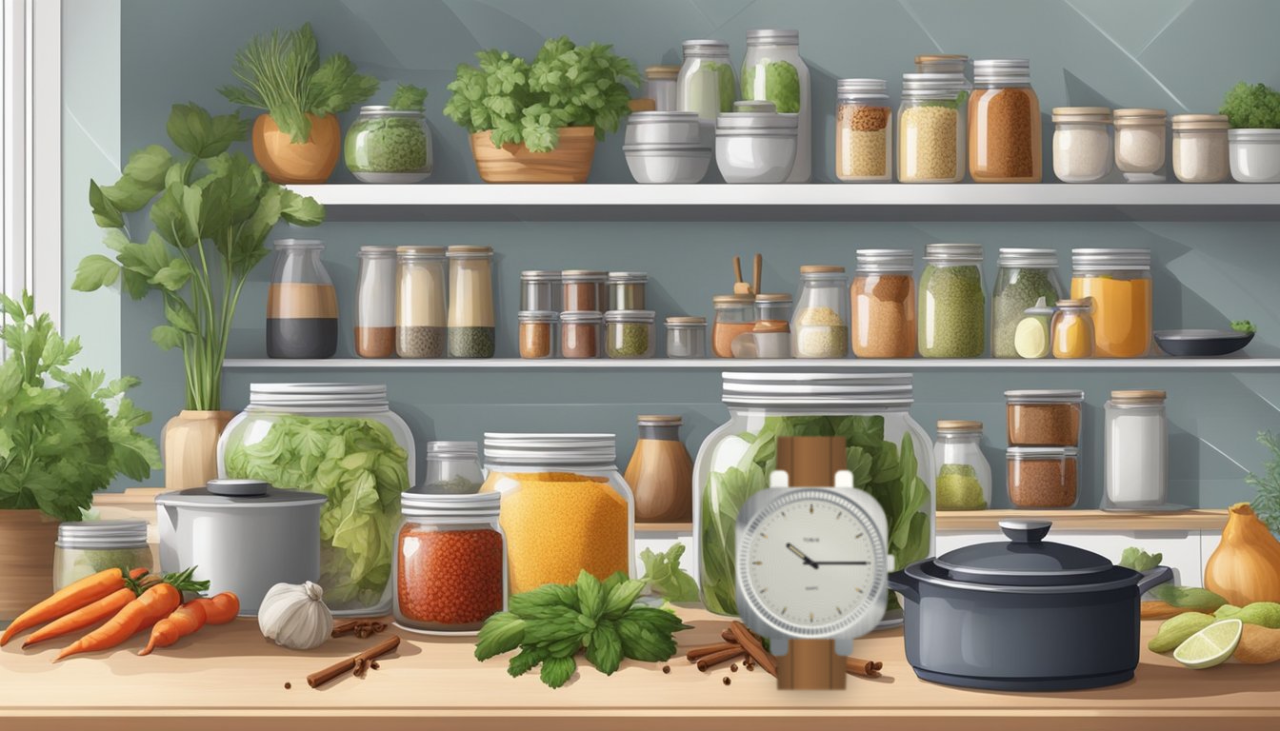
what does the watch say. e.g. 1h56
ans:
10h15
